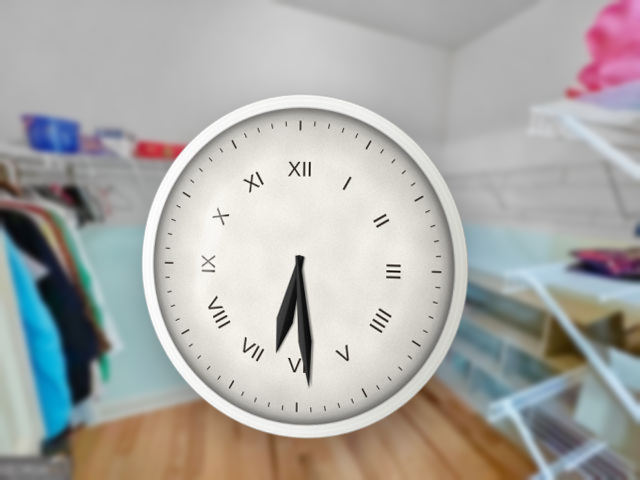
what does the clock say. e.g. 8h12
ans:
6h29
